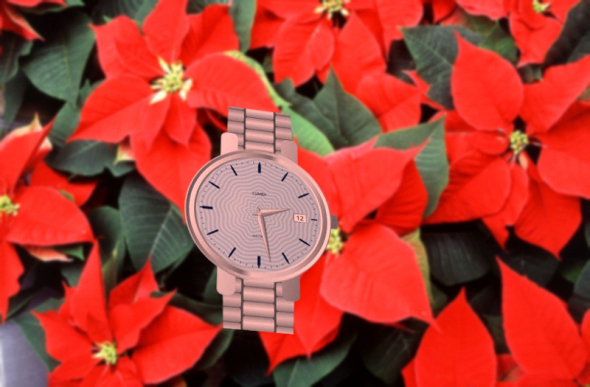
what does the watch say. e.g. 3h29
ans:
2h28
